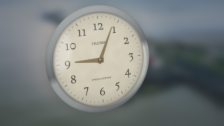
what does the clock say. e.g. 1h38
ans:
9h04
